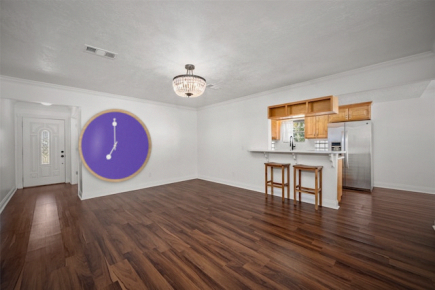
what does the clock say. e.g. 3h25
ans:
7h00
